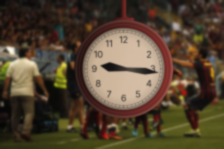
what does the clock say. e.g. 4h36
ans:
9h16
